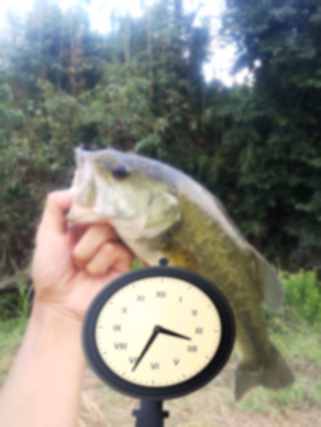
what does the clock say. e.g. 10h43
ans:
3h34
